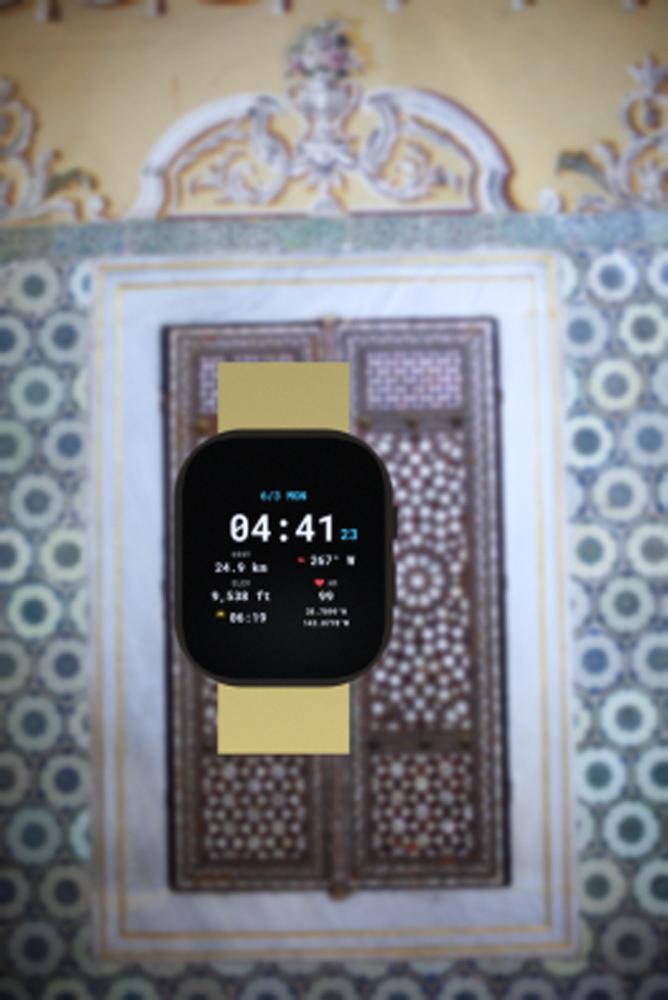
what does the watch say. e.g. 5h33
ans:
4h41
